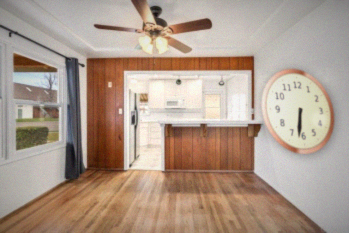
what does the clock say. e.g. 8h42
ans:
6h32
